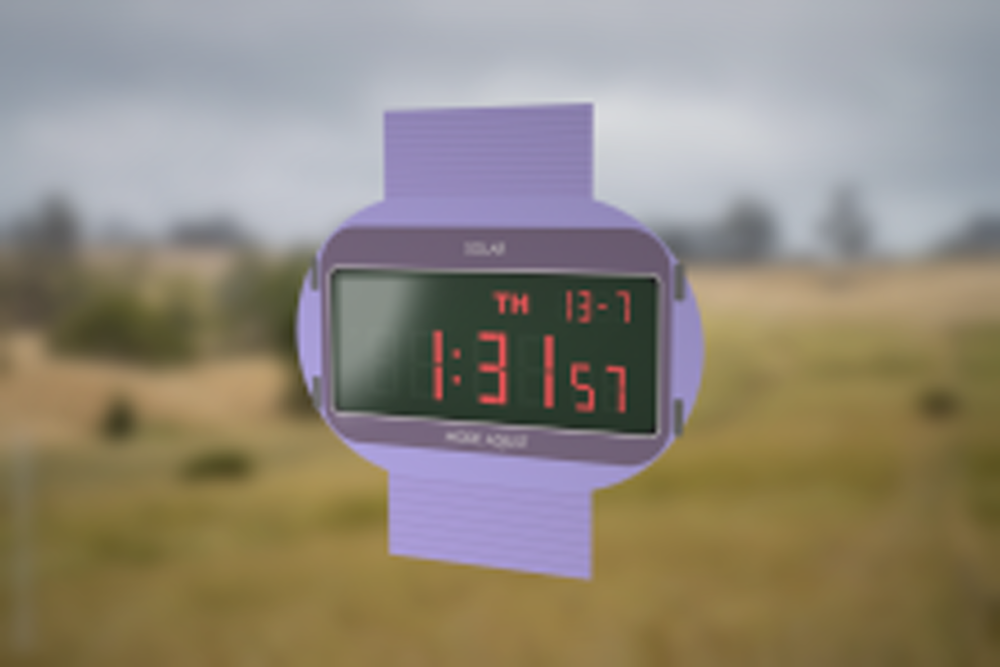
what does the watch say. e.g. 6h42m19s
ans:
1h31m57s
